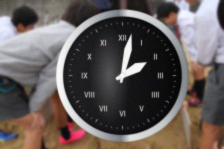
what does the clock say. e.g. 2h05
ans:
2h02
